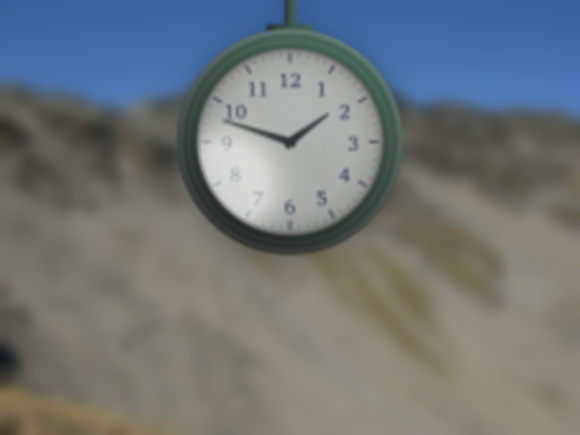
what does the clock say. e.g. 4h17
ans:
1h48
